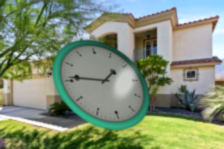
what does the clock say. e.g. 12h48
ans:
1h46
